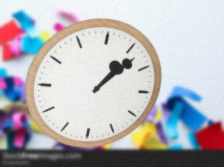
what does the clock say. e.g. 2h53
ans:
1h07
